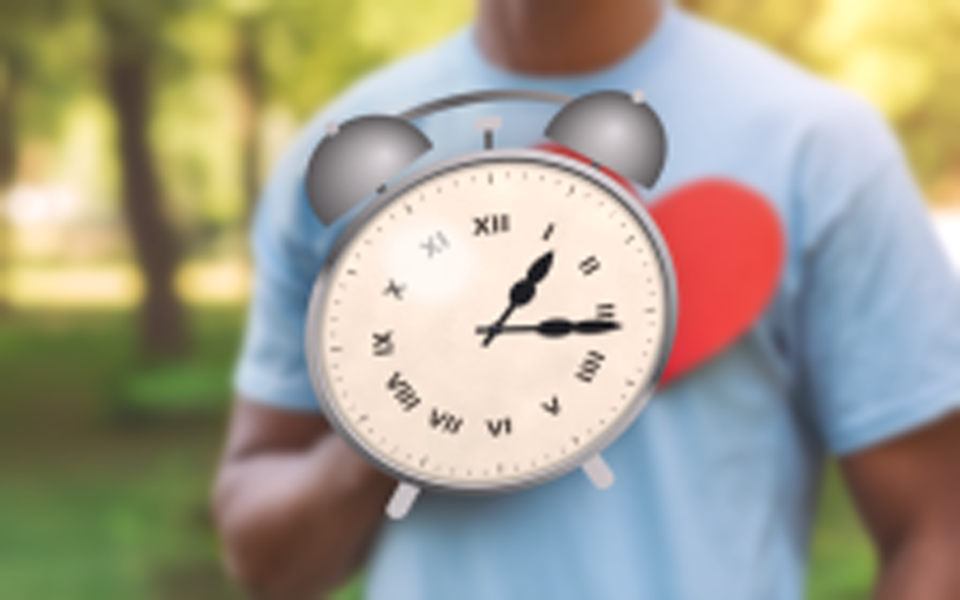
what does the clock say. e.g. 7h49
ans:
1h16
